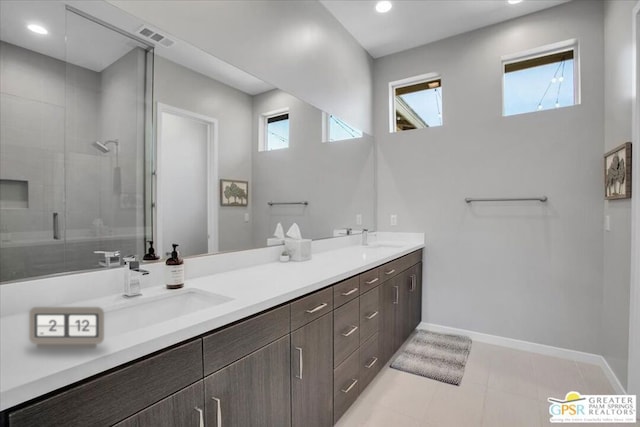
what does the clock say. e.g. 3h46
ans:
2h12
